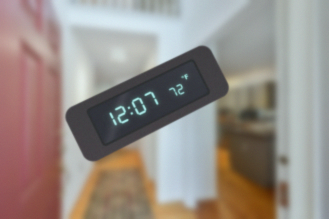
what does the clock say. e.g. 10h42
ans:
12h07
